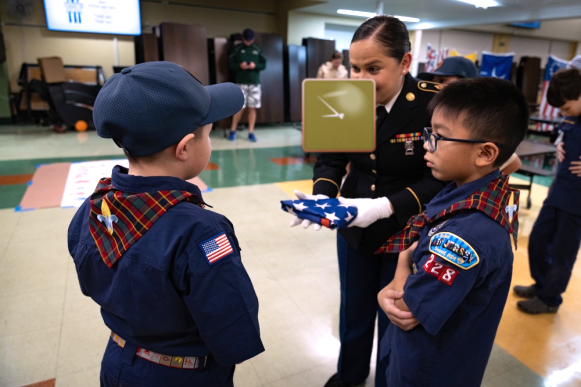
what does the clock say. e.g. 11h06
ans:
8h52
